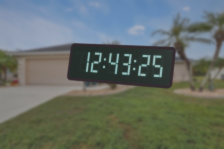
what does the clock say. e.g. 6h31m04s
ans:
12h43m25s
